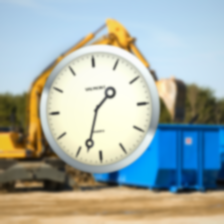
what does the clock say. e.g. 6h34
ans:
1h33
